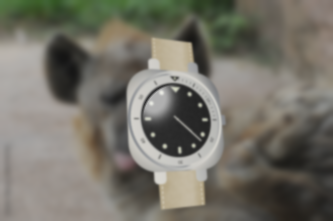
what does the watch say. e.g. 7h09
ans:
4h22
